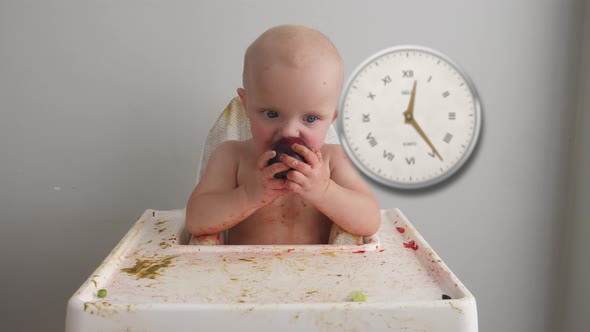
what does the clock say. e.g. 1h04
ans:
12h24
